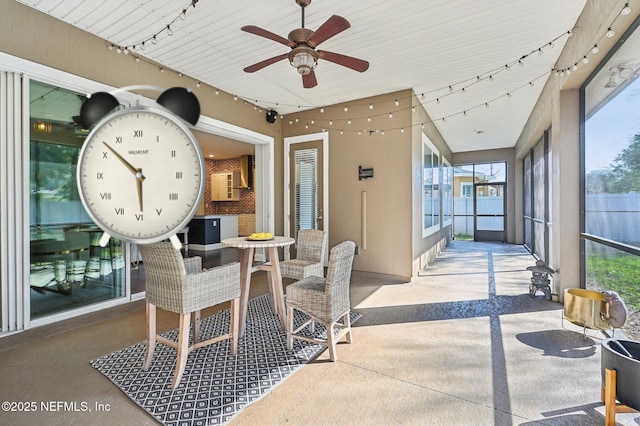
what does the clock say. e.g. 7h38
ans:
5h52
